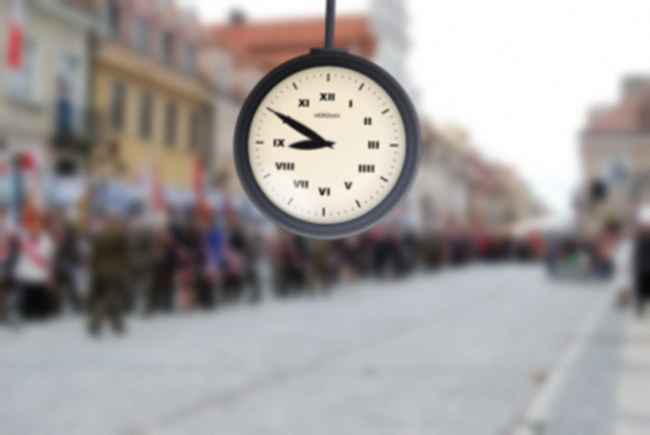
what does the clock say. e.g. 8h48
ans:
8h50
